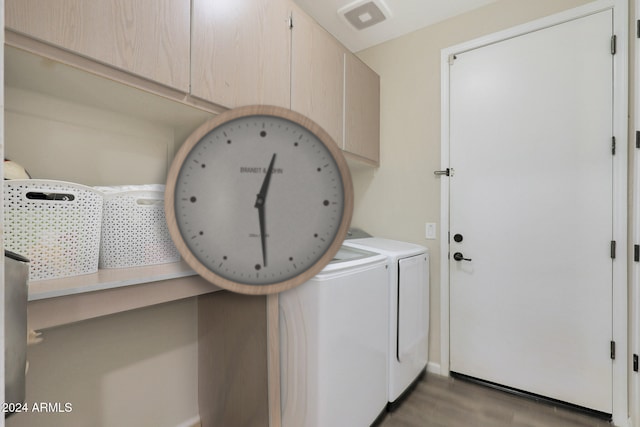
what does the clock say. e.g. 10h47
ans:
12h29
